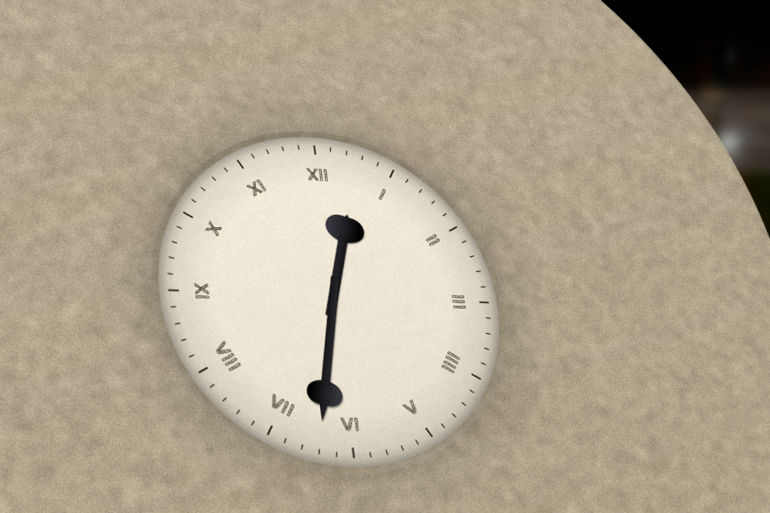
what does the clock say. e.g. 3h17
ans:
12h32
